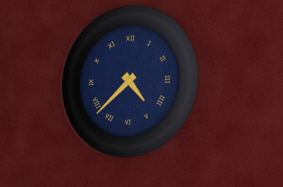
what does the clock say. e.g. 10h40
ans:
4h38
